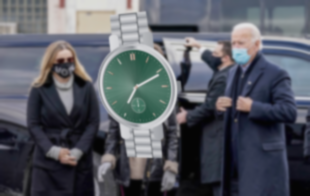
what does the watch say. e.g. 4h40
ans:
7h11
